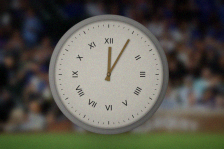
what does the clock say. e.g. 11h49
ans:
12h05
